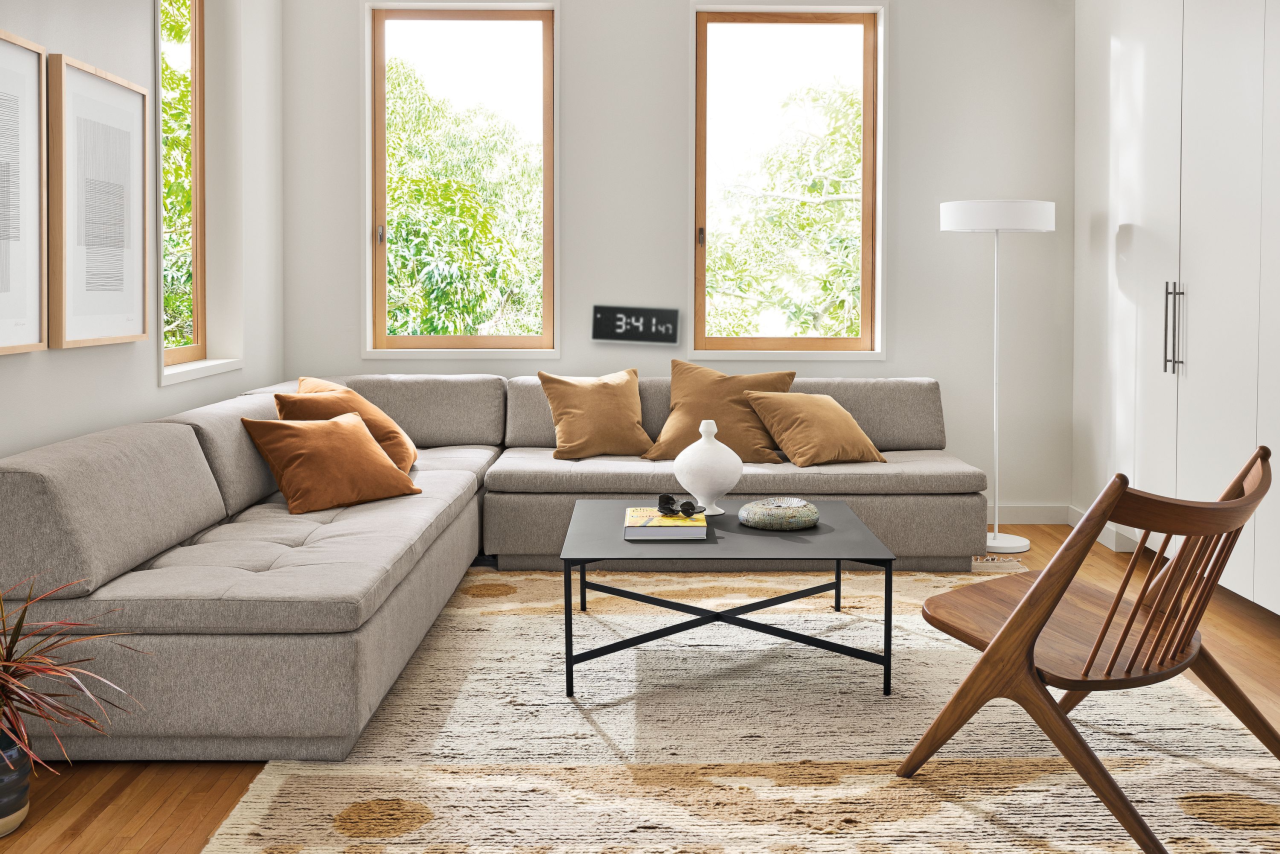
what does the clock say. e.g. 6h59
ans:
3h41
